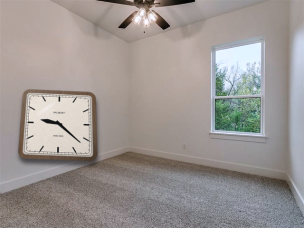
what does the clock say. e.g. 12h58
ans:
9h22
